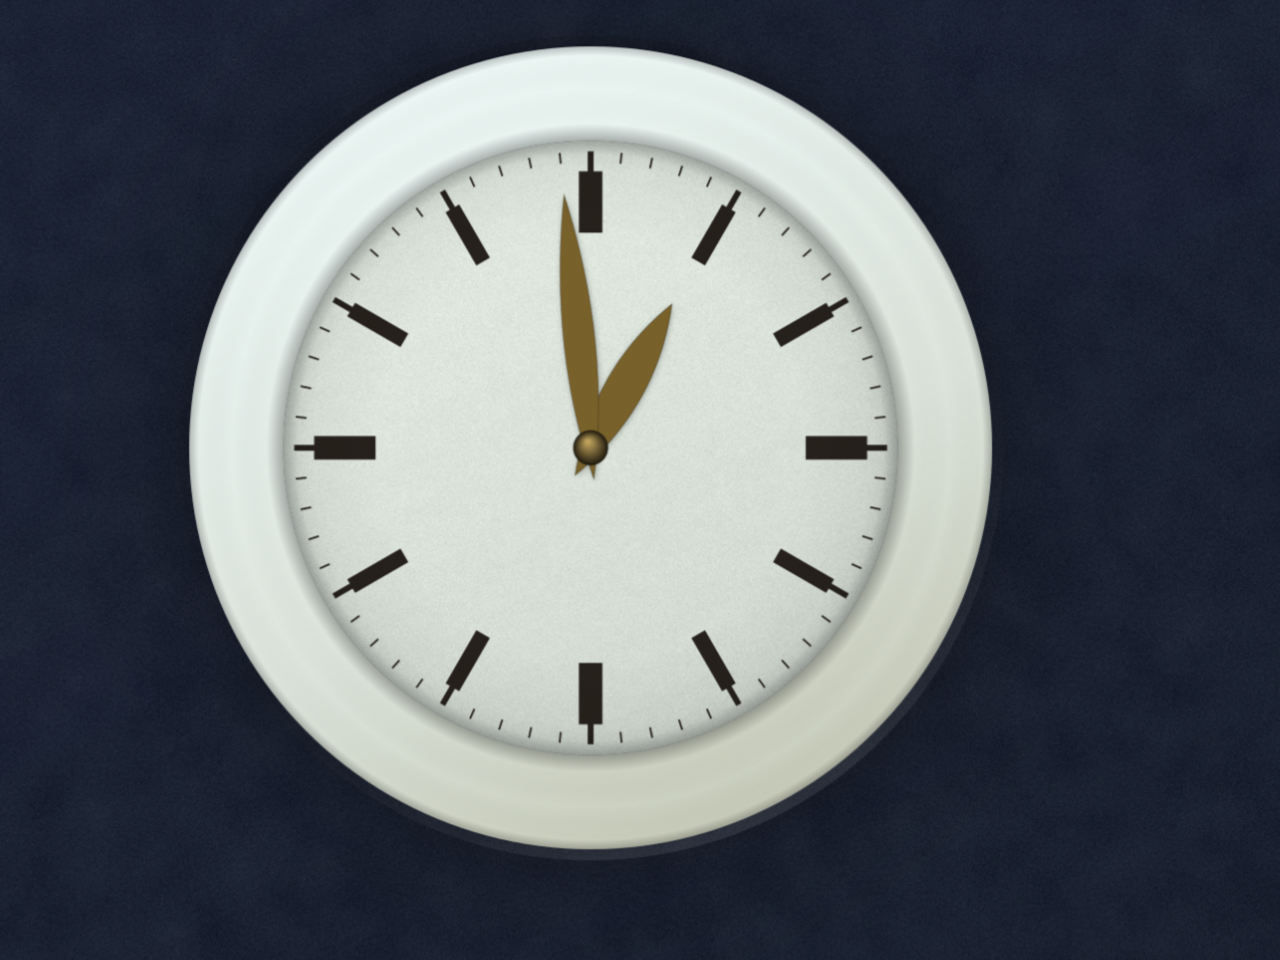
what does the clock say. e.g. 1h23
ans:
12h59
